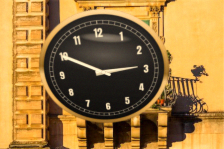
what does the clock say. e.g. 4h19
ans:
2h50
